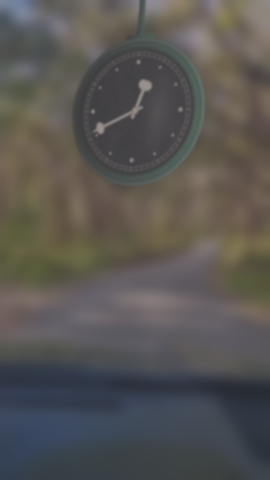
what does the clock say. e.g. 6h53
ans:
12h41
